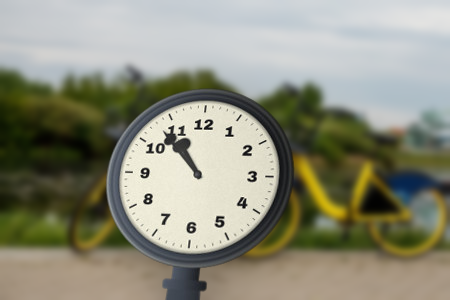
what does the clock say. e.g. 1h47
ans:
10h53
